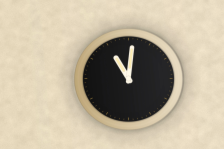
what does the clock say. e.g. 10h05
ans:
11h01
